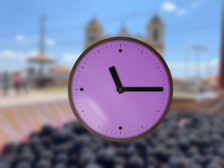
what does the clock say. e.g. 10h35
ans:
11h15
